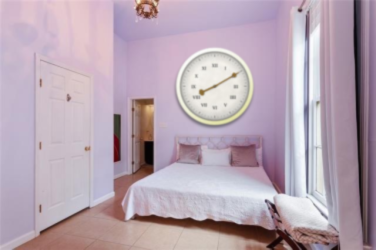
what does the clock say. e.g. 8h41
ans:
8h10
